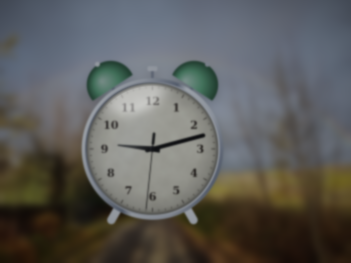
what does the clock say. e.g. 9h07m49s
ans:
9h12m31s
